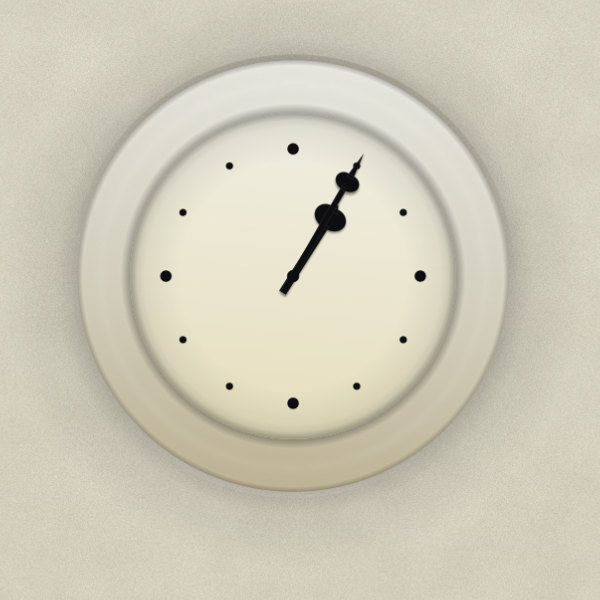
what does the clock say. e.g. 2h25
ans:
1h05
